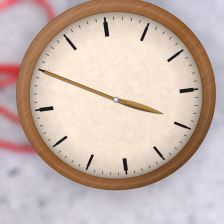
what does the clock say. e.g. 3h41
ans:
3h50
